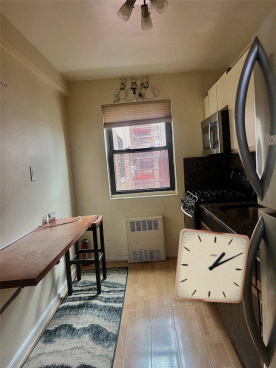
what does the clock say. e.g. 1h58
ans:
1h10
